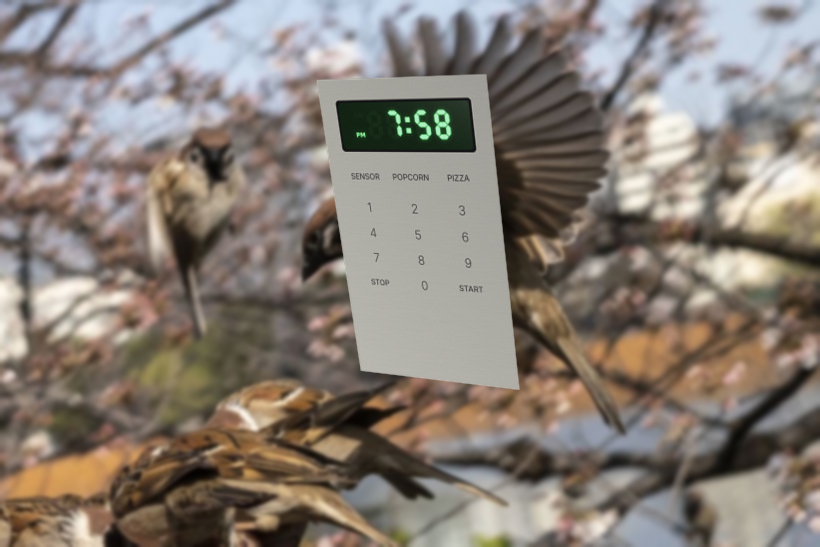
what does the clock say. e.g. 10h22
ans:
7h58
